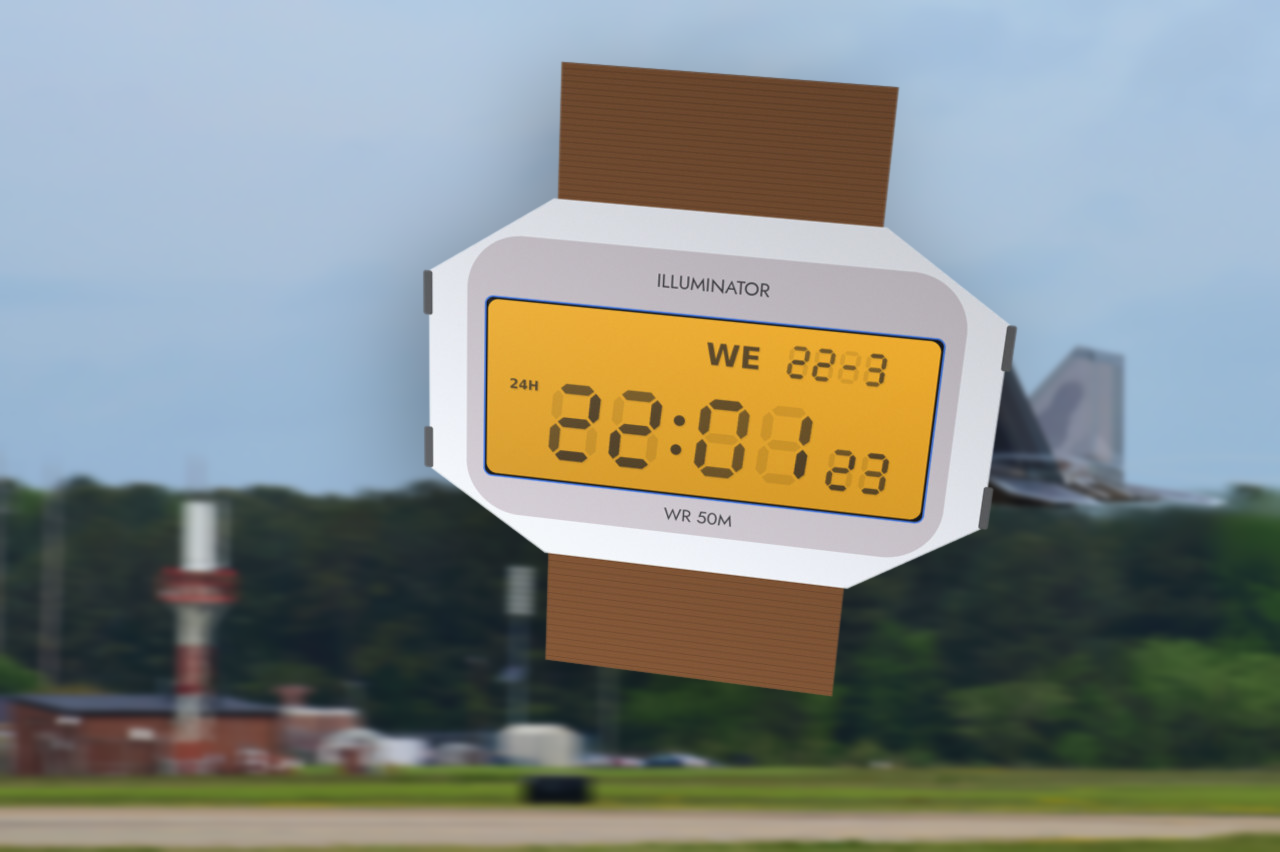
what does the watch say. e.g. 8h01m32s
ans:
22h01m23s
